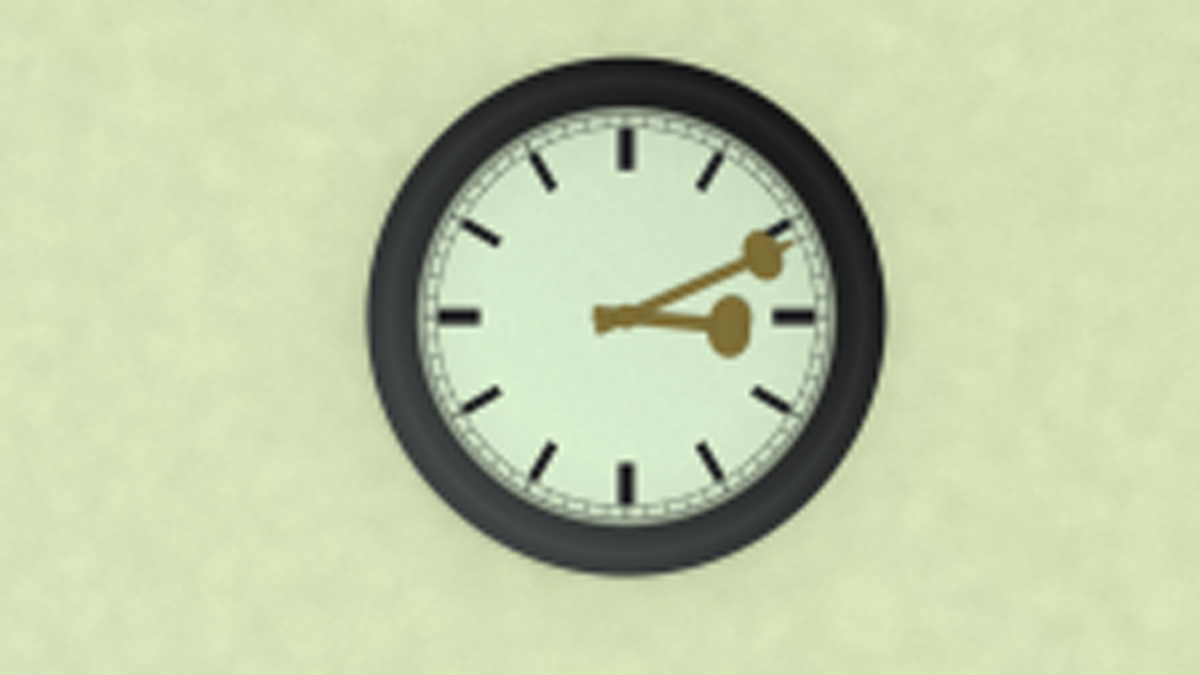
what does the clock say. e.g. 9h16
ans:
3h11
